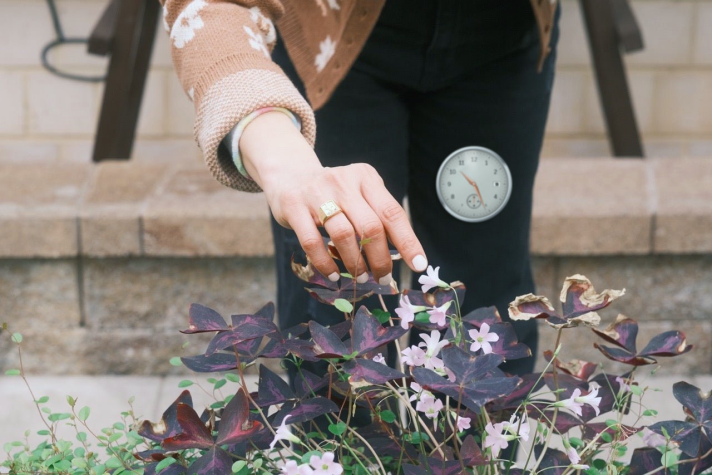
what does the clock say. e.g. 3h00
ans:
10h26
